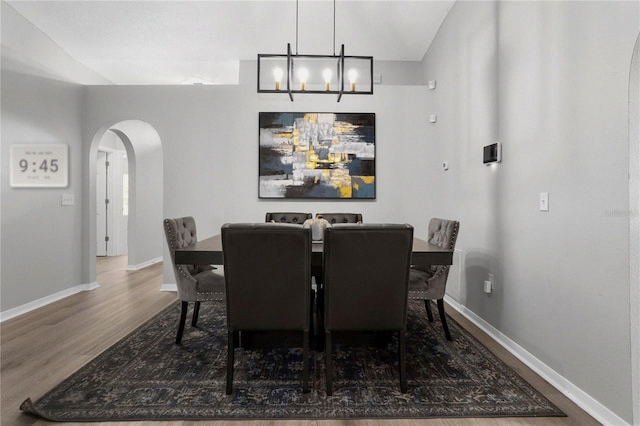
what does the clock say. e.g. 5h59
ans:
9h45
